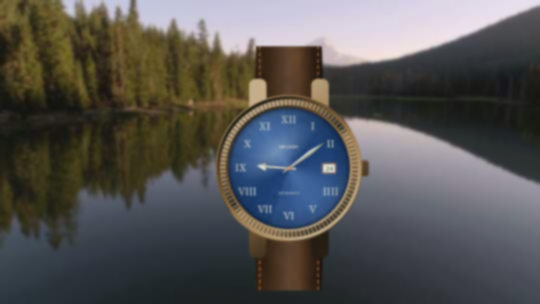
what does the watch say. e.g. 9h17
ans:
9h09
